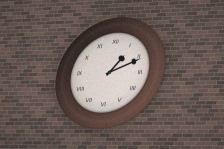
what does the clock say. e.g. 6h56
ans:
1h11
